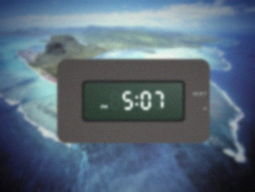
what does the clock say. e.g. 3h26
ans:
5h07
